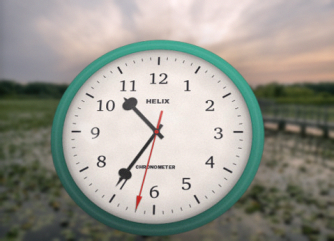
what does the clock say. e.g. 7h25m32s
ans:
10h35m32s
